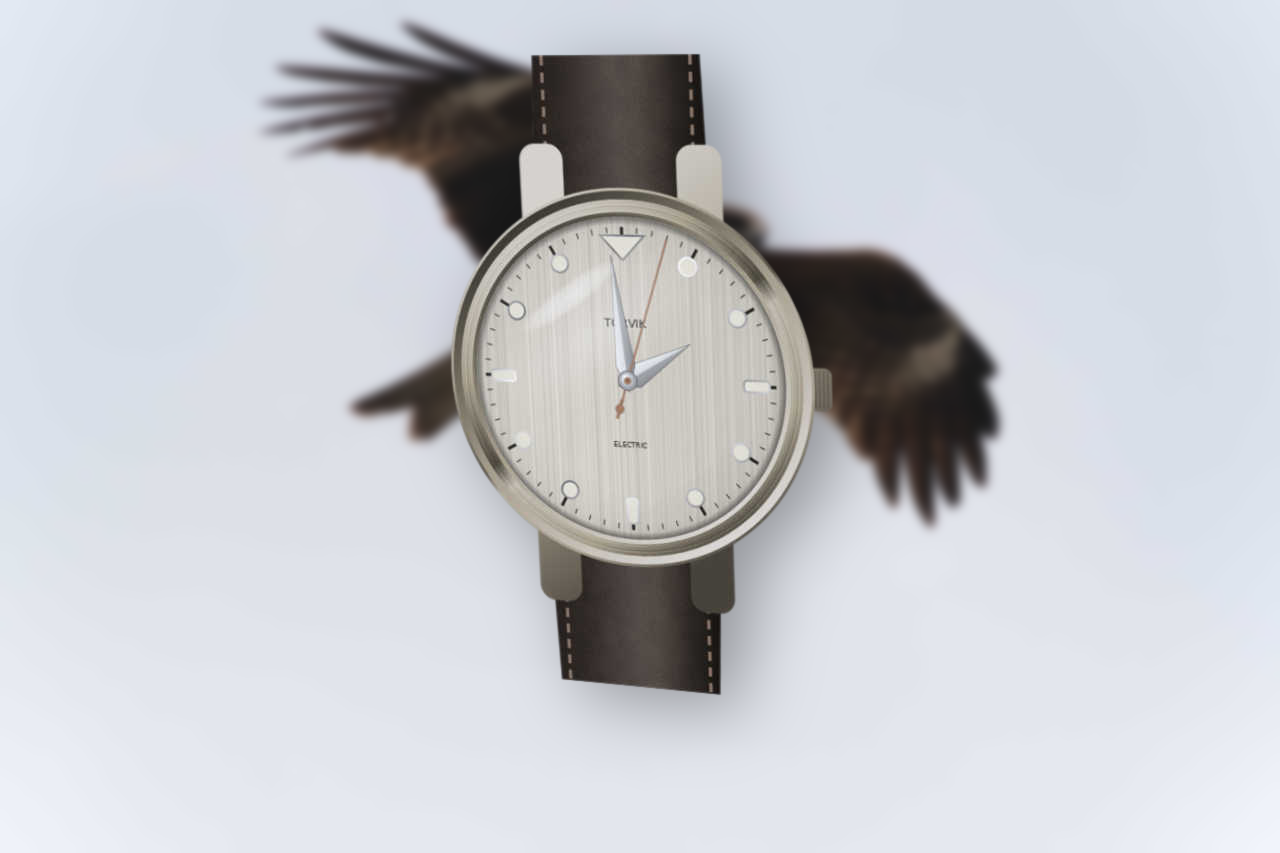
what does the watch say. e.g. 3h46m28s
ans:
1h59m03s
